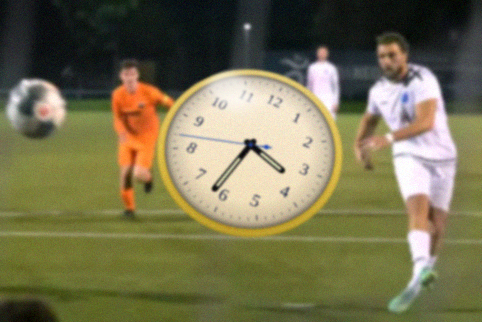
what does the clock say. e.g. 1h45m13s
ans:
3h31m42s
